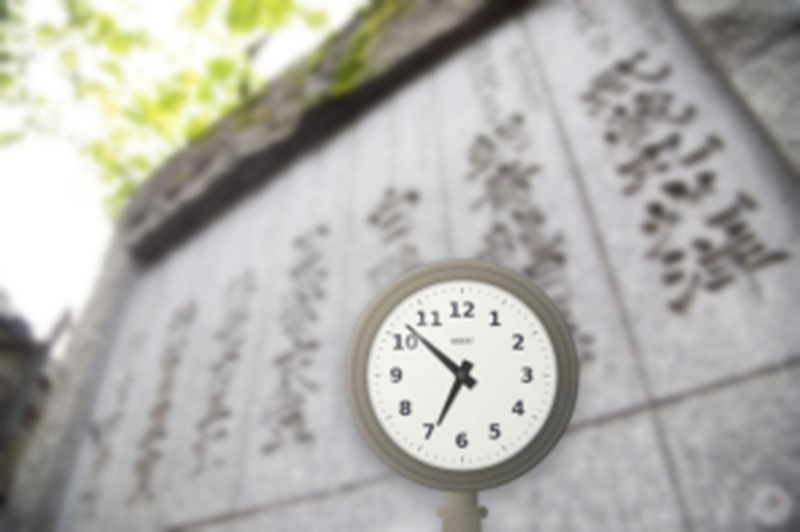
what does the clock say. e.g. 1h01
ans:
6h52
